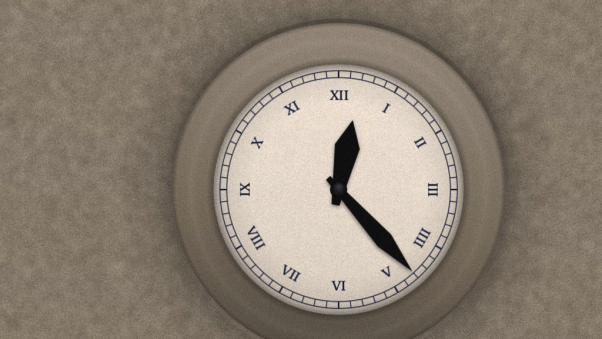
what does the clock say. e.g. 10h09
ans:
12h23
